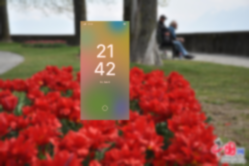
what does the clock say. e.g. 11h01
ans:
21h42
